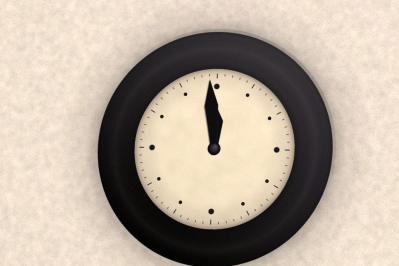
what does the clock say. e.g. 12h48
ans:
11h59
